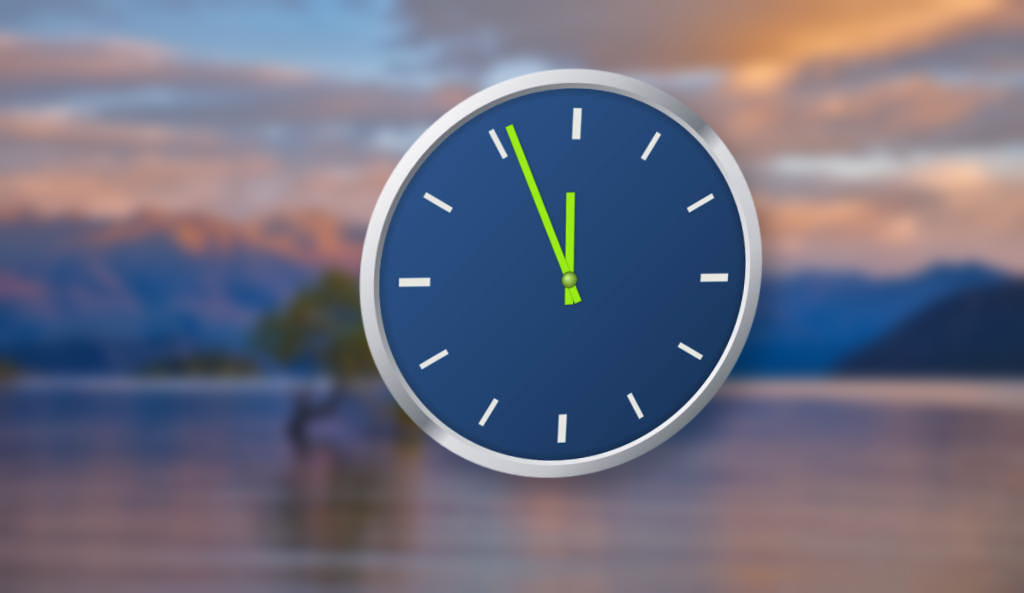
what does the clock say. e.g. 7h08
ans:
11h56
